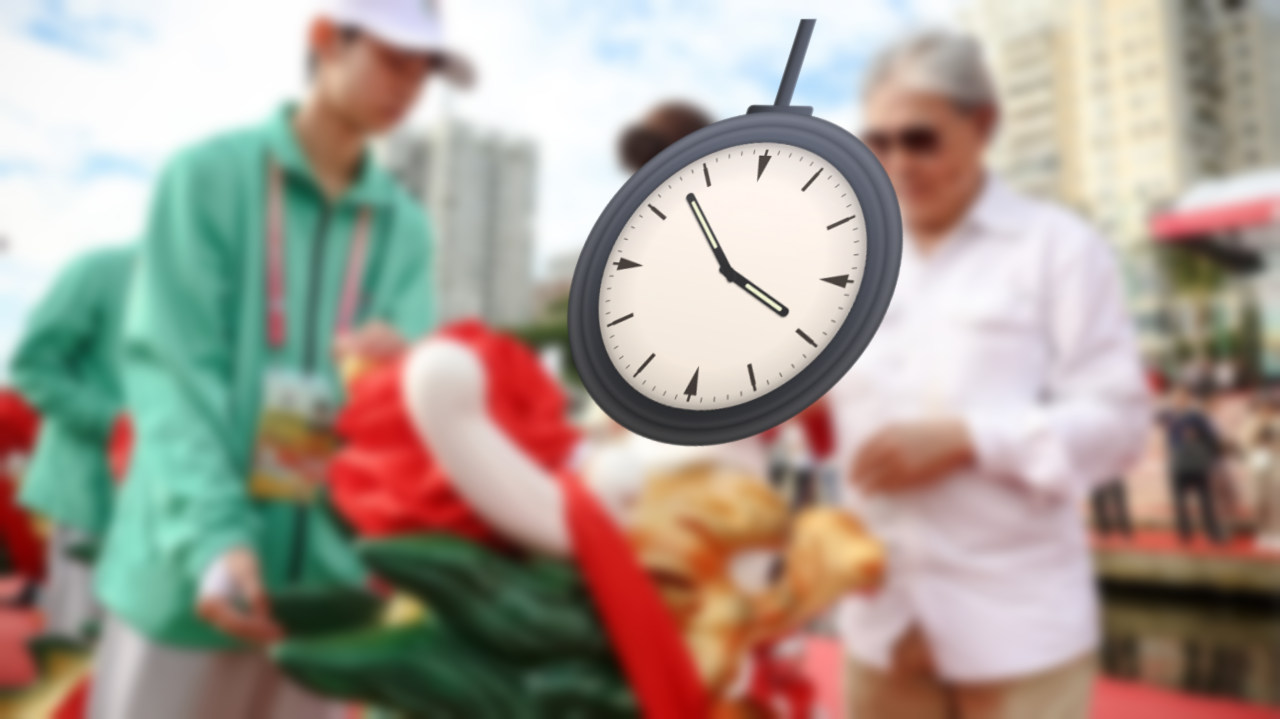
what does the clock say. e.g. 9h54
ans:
3h53
